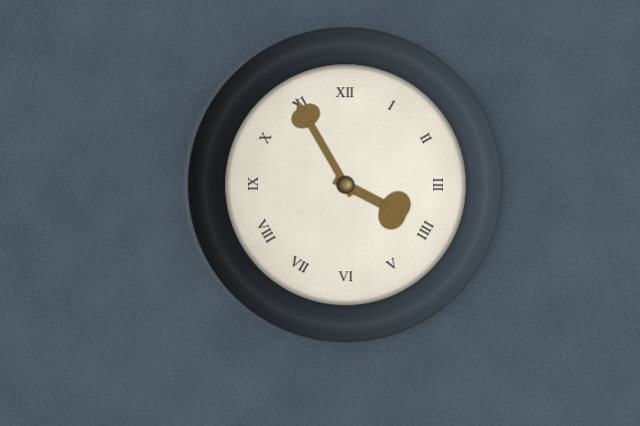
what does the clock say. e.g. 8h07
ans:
3h55
